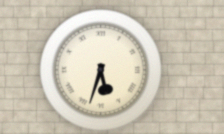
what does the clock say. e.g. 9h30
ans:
5h33
